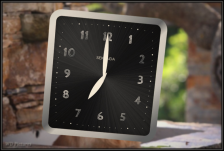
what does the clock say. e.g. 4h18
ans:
7h00
